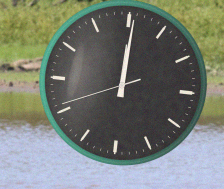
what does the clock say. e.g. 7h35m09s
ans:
12h00m41s
